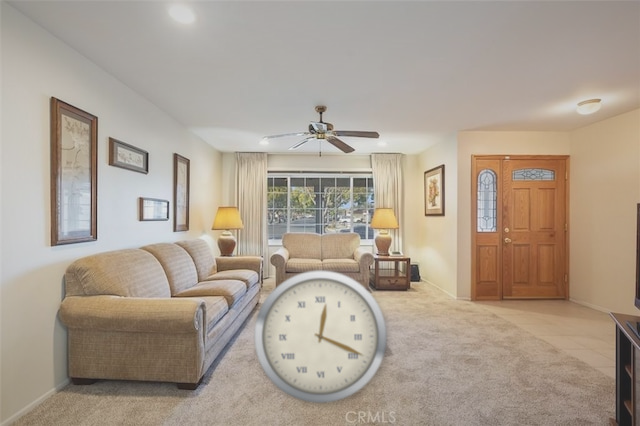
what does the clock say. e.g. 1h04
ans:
12h19
